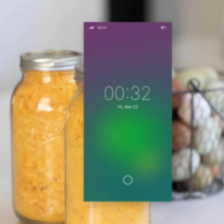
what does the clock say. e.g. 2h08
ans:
0h32
